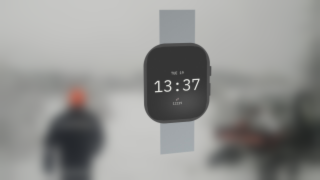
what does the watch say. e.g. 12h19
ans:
13h37
